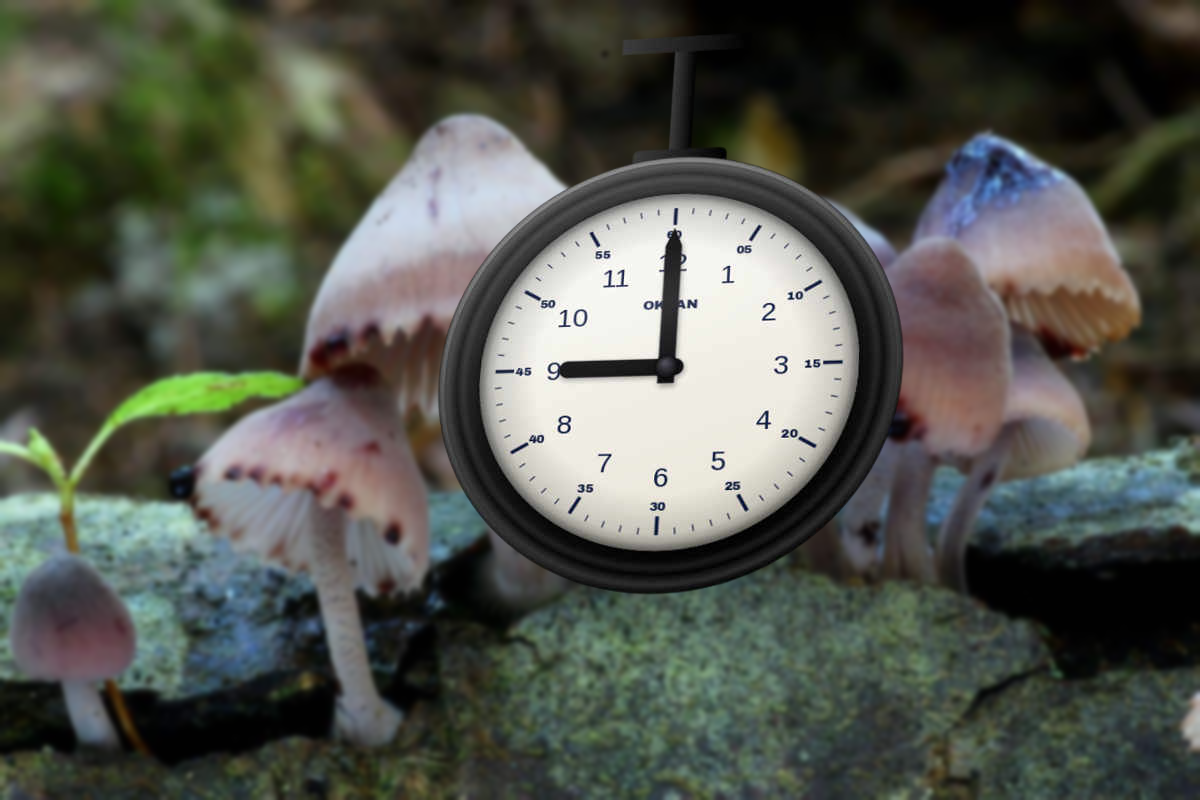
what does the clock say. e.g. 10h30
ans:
9h00
